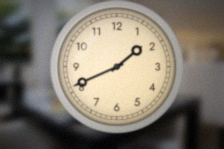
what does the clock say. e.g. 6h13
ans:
1h41
